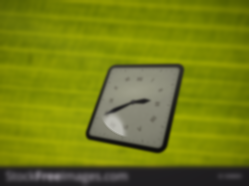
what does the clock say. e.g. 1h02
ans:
2h40
